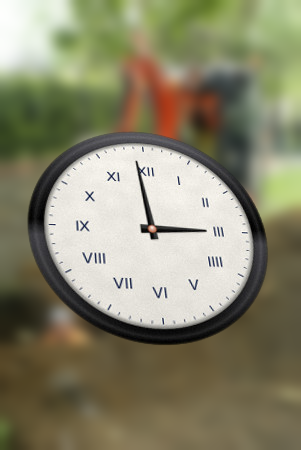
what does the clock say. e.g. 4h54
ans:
2h59
